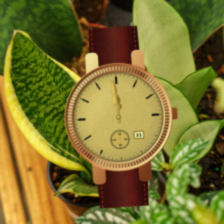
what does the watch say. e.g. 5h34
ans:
11h59
